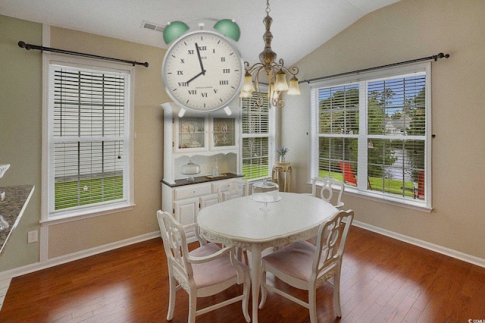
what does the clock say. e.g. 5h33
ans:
7h58
